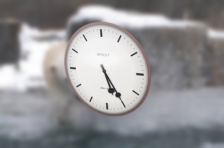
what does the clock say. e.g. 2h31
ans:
5h25
